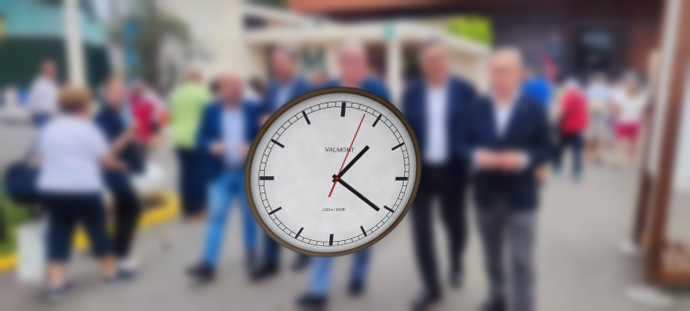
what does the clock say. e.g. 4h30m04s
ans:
1h21m03s
